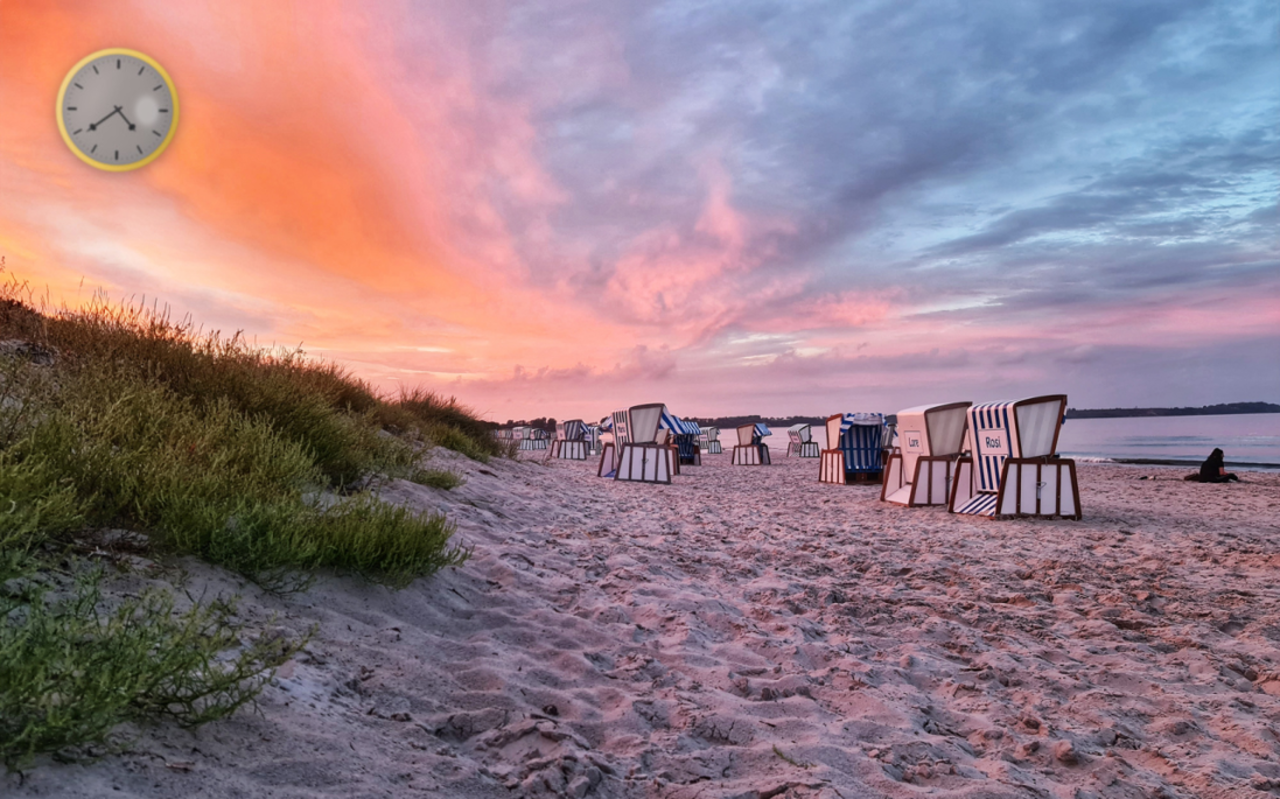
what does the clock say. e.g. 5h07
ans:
4h39
